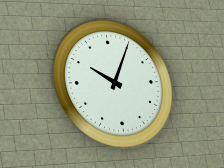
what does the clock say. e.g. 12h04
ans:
10h05
